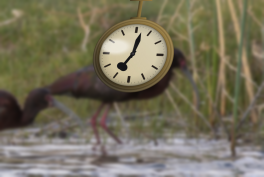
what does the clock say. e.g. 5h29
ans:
7h02
